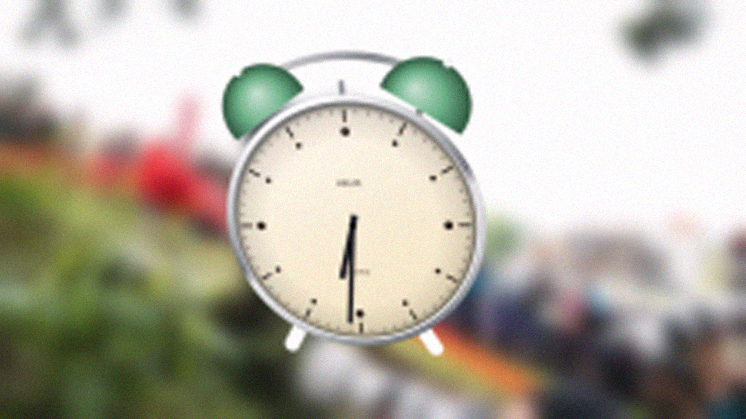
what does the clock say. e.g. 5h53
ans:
6h31
